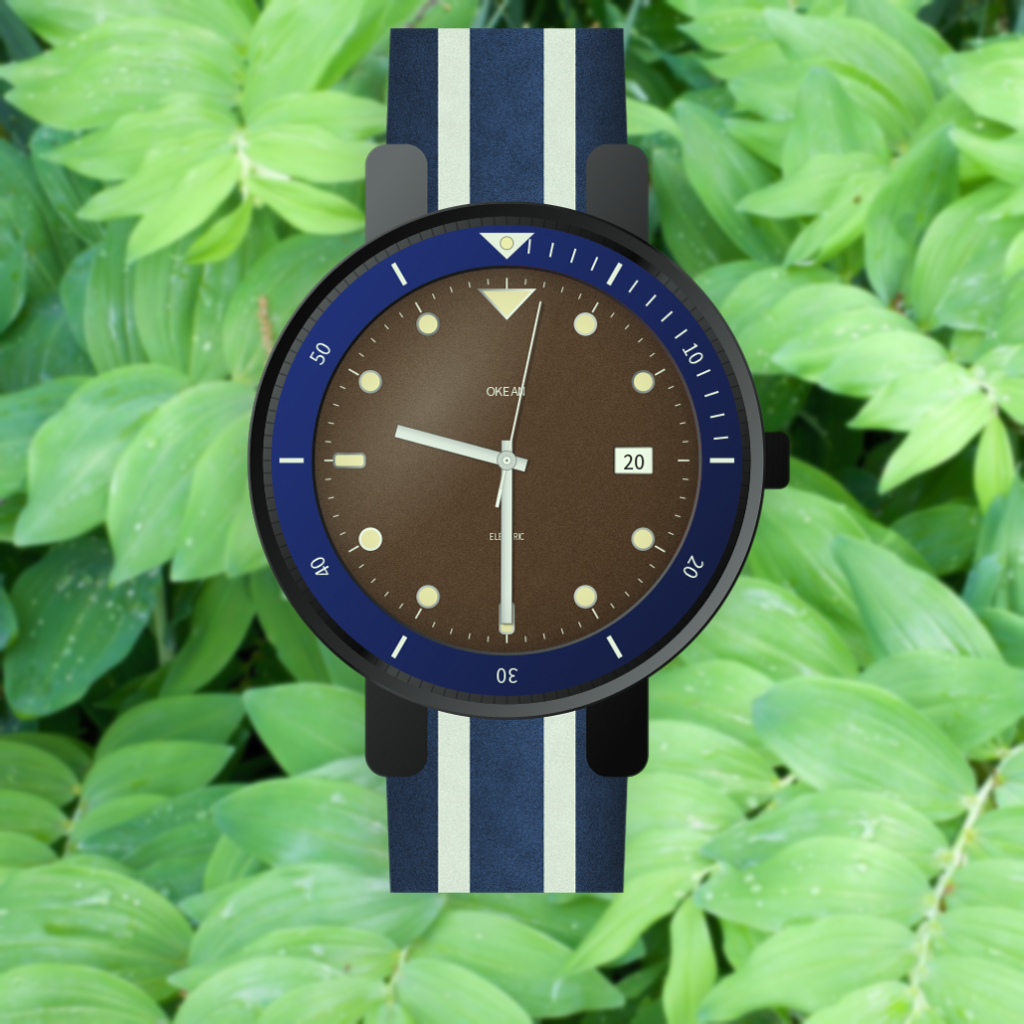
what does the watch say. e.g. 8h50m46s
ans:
9h30m02s
